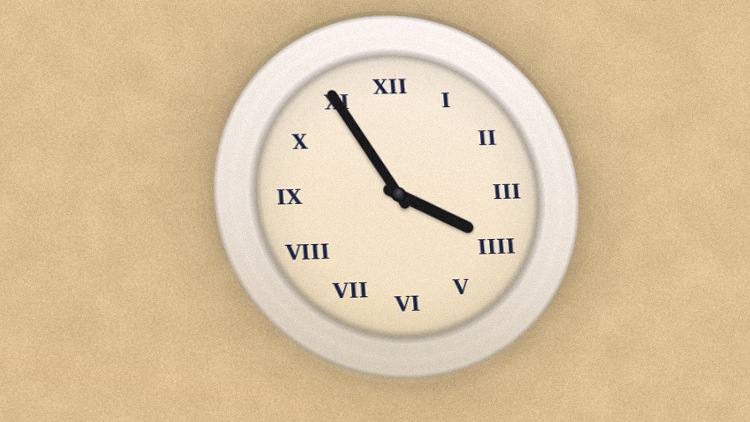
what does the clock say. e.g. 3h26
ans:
3h55
